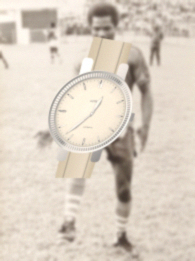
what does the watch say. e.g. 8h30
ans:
12h37
